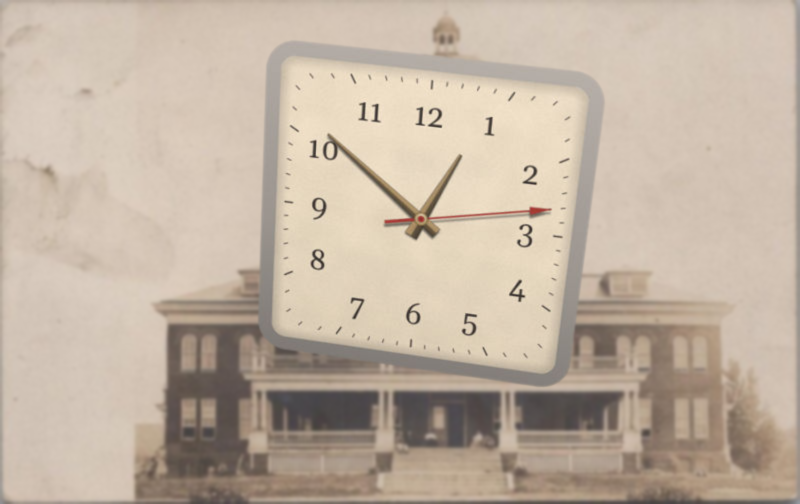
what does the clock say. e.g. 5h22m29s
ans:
12h51m13s
